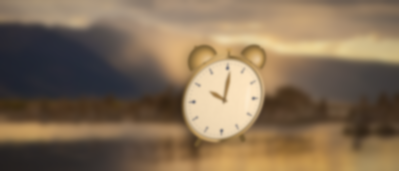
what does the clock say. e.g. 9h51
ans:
10h01
